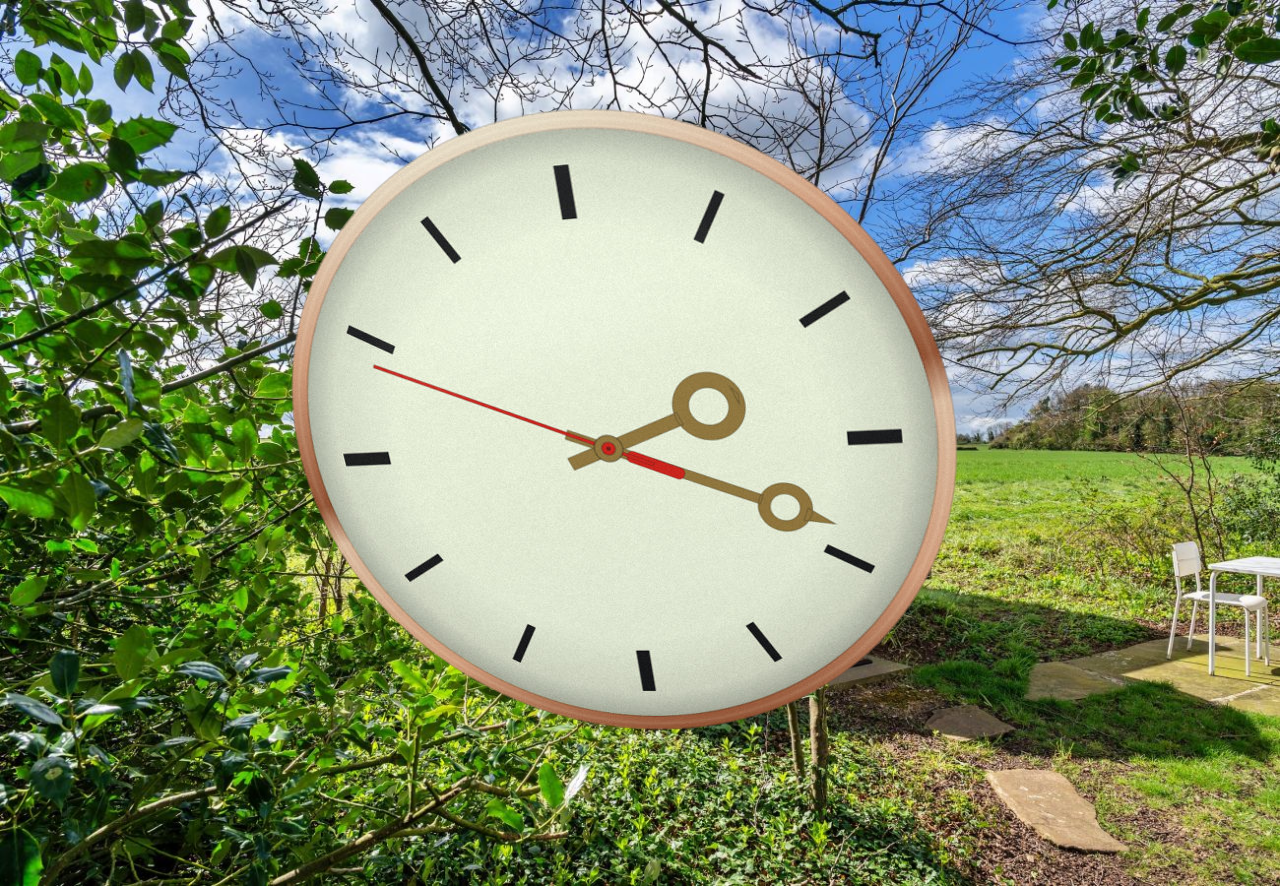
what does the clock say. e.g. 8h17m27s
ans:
2h18m49s
